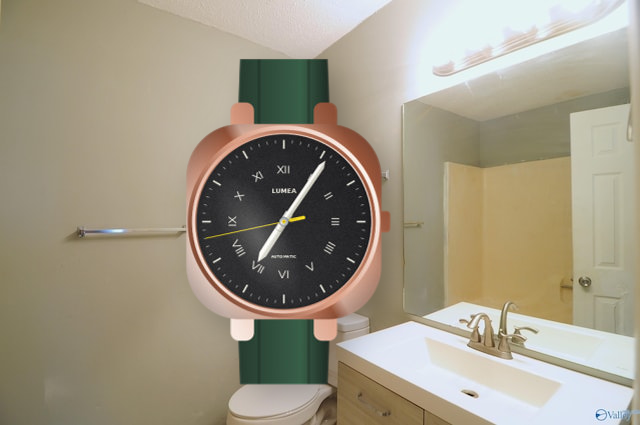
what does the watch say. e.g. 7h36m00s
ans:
7h05m43s
